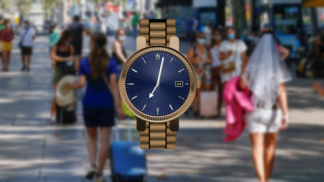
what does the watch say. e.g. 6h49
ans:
7h02
